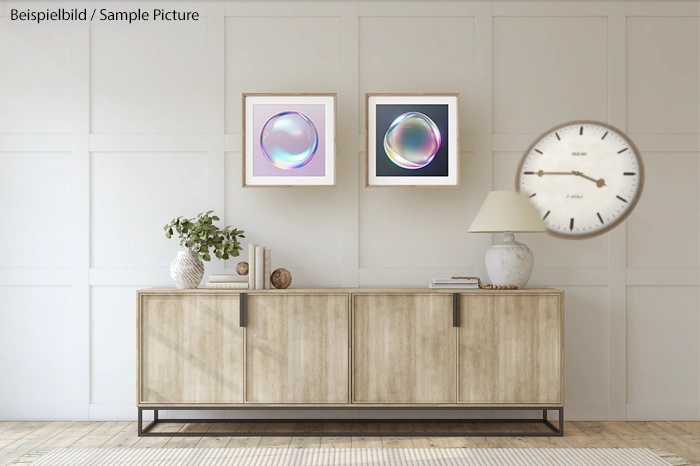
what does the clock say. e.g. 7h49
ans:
3h45
